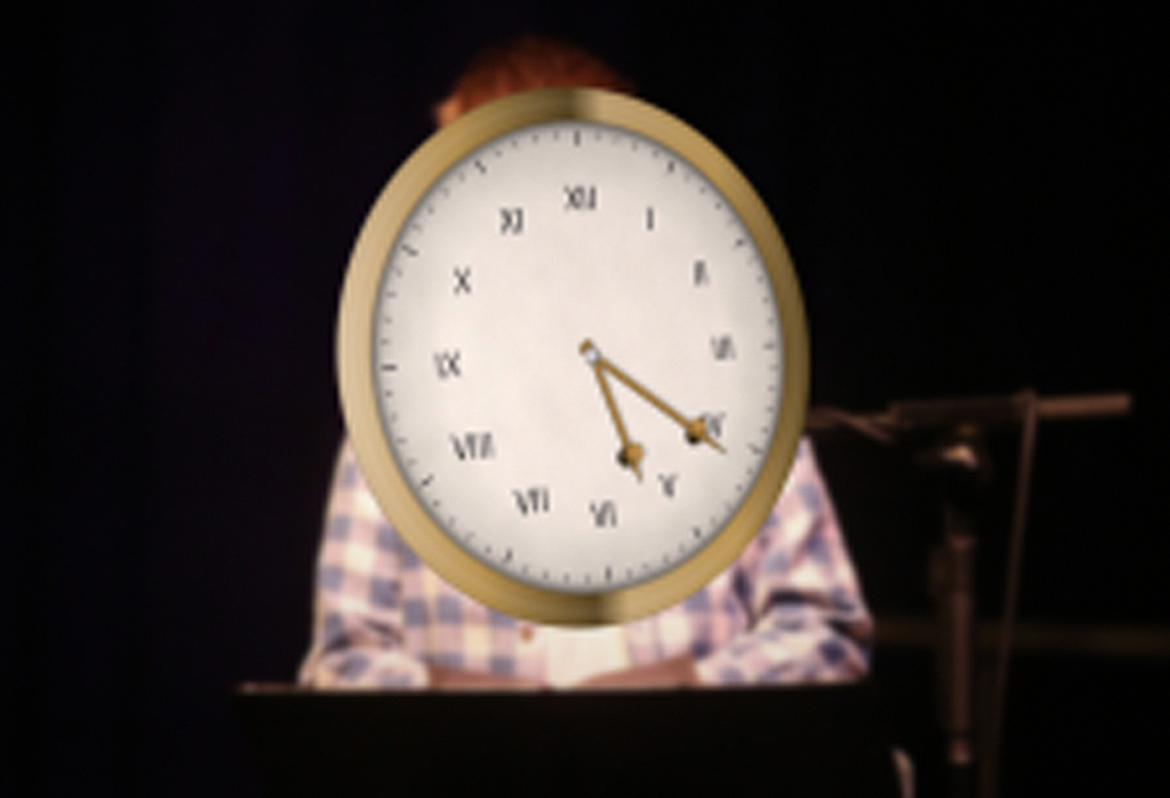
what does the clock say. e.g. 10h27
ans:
5h21
